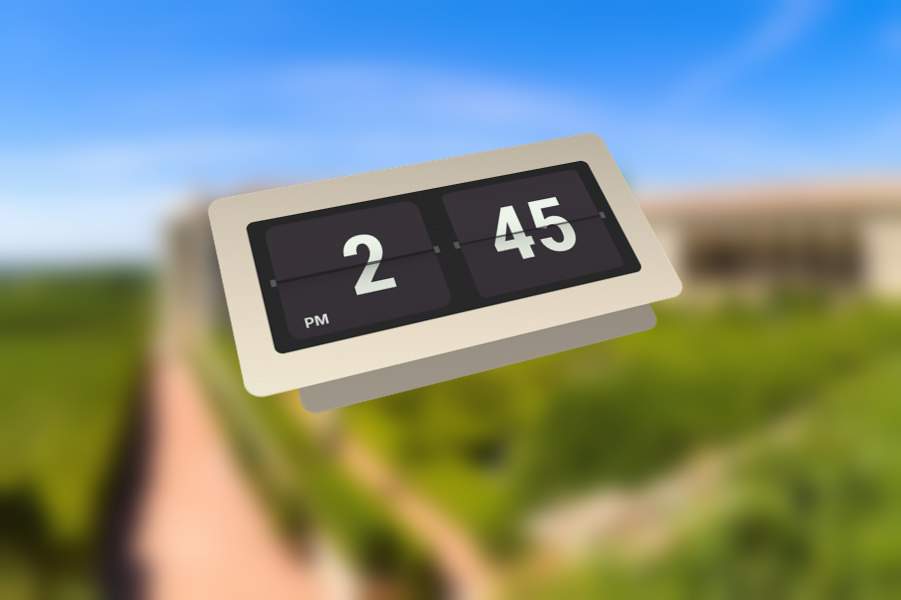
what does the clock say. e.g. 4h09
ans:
2h45
